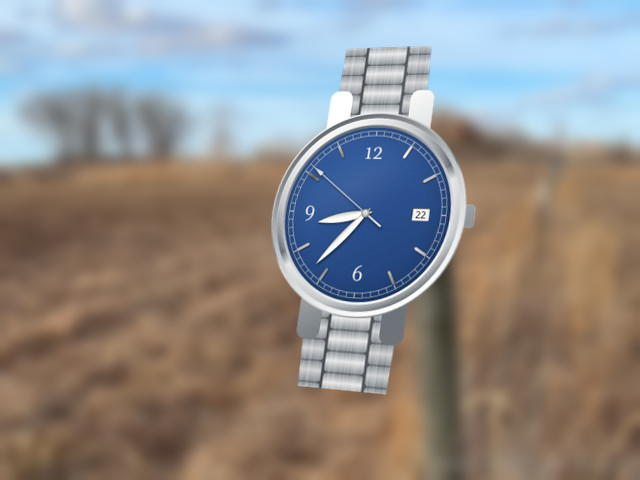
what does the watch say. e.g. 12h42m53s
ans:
8h36m51s
